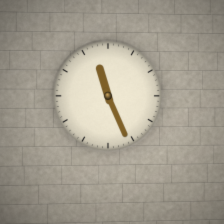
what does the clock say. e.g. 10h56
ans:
11h26
